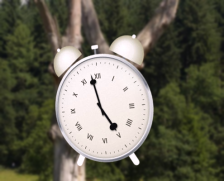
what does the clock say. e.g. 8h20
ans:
4h58
